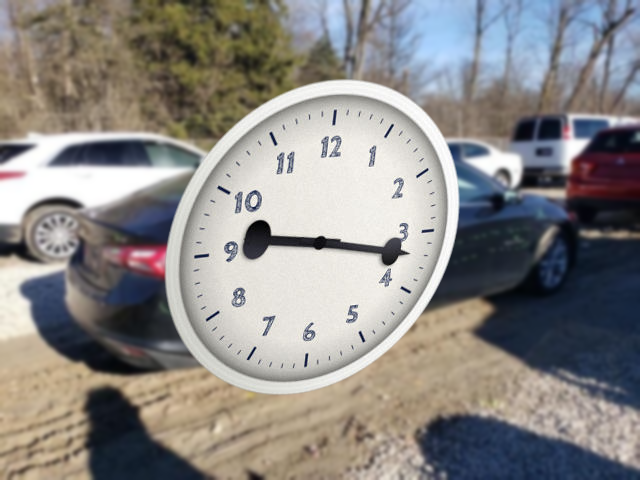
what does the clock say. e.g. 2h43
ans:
9h17
